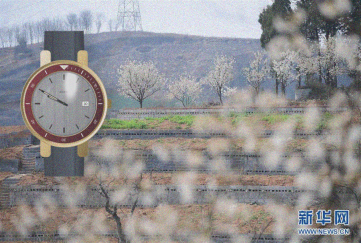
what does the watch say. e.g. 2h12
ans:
9h50
